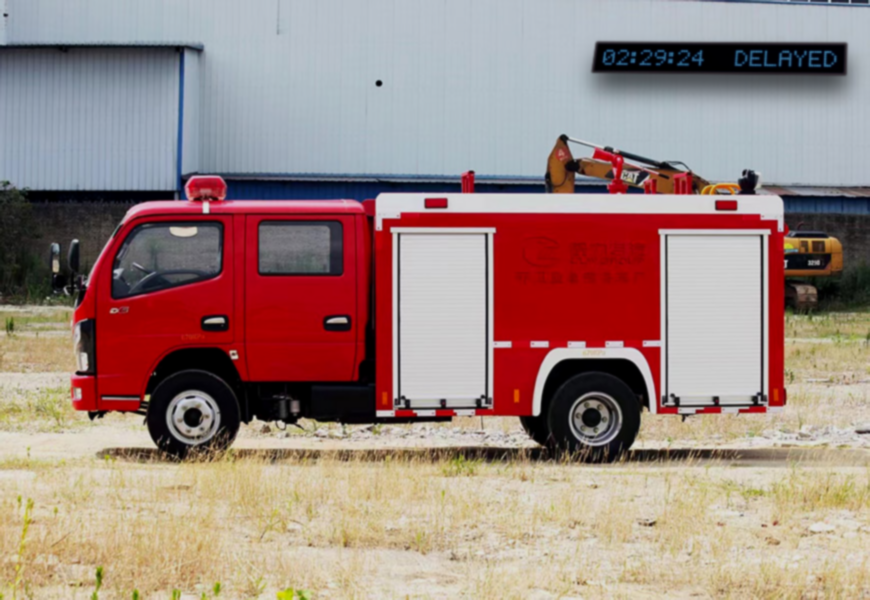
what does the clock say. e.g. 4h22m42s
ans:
2h29m24s
